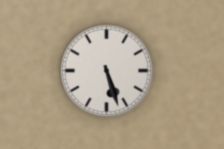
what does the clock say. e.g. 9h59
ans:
5h27
